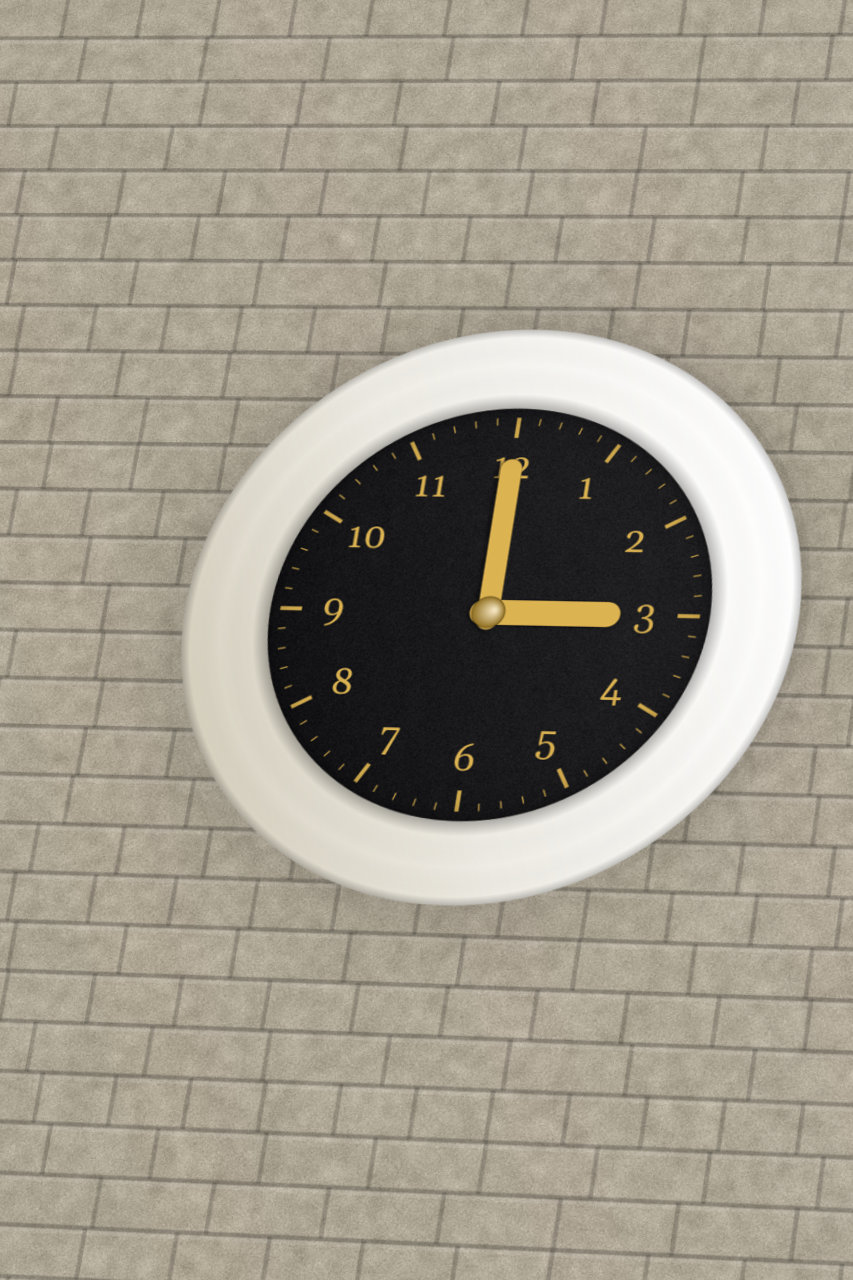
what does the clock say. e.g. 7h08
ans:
3h00
